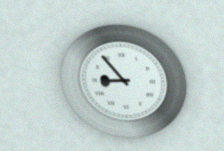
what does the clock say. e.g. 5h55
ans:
8h54
